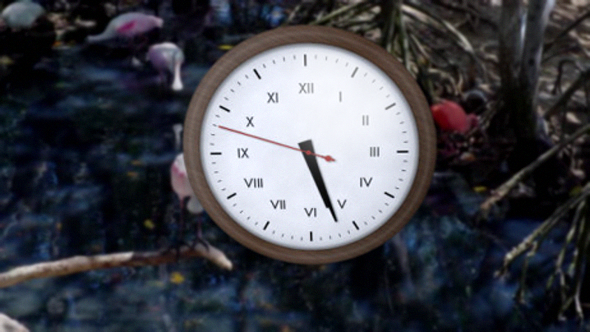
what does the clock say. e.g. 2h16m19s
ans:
5h26m48s
